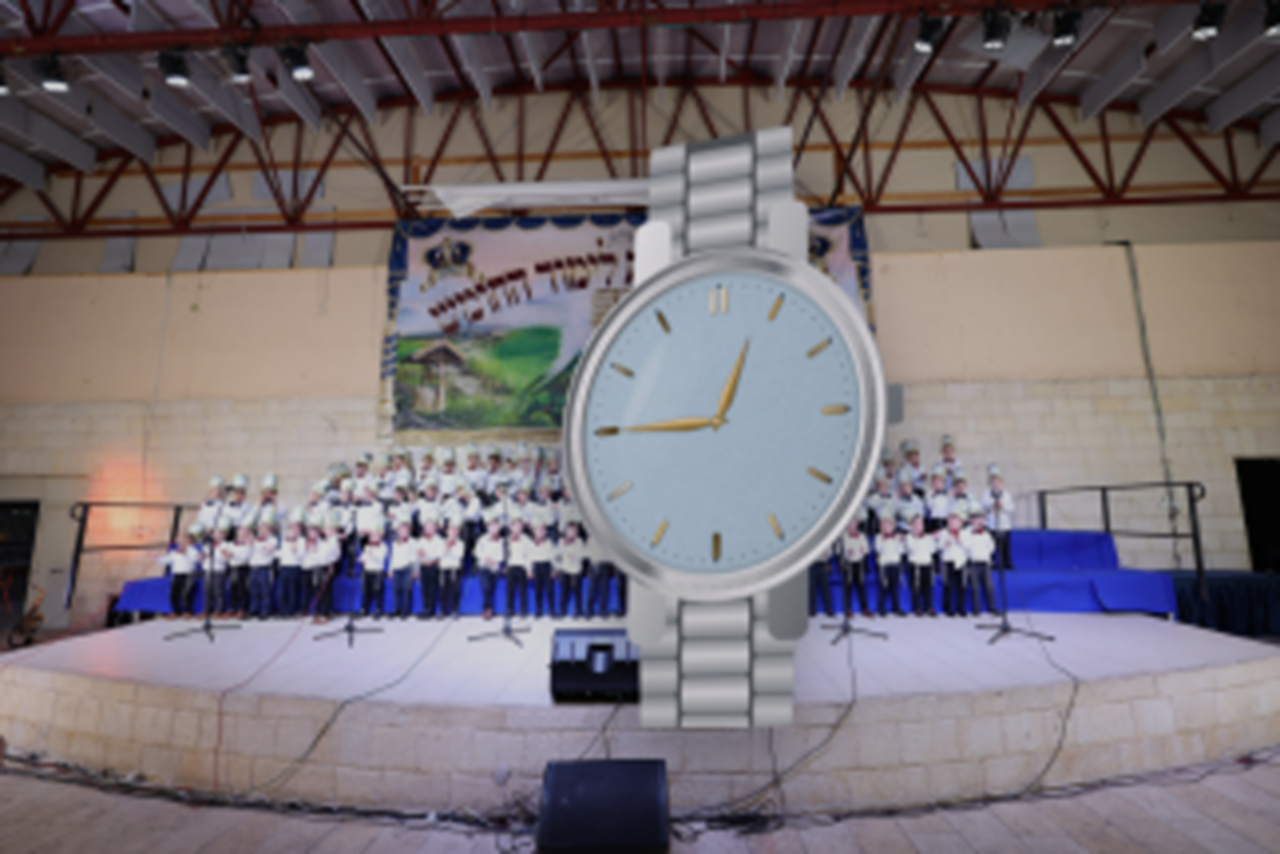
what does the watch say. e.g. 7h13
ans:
12h45
